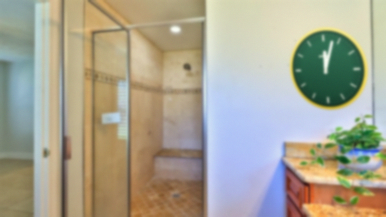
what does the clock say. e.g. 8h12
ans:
12h03
